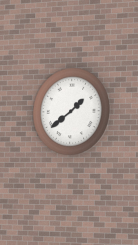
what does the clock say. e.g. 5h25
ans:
1h39
